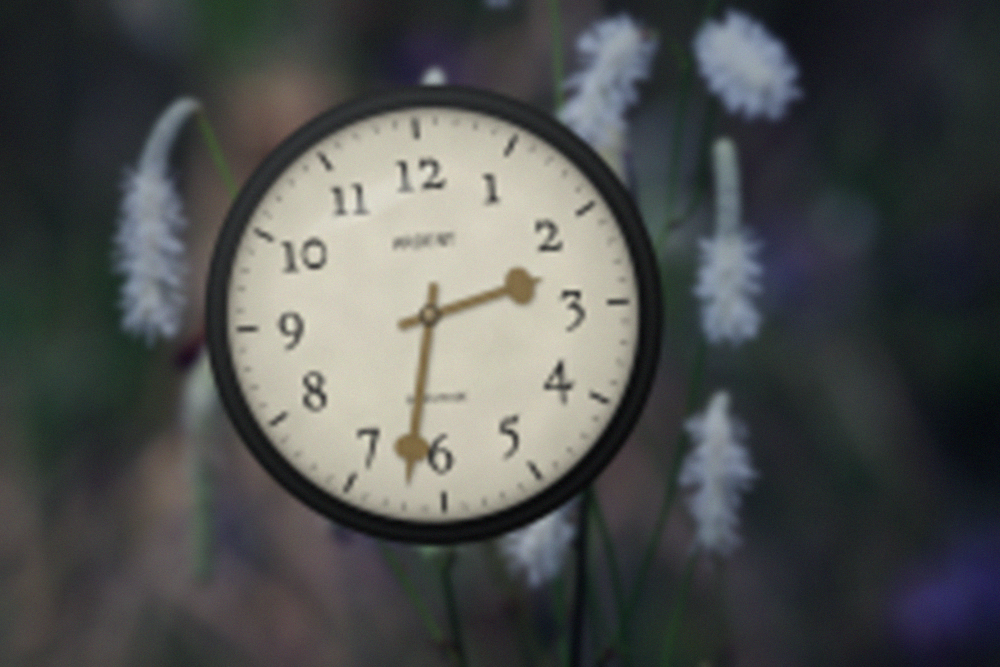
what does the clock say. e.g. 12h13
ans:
2h32
